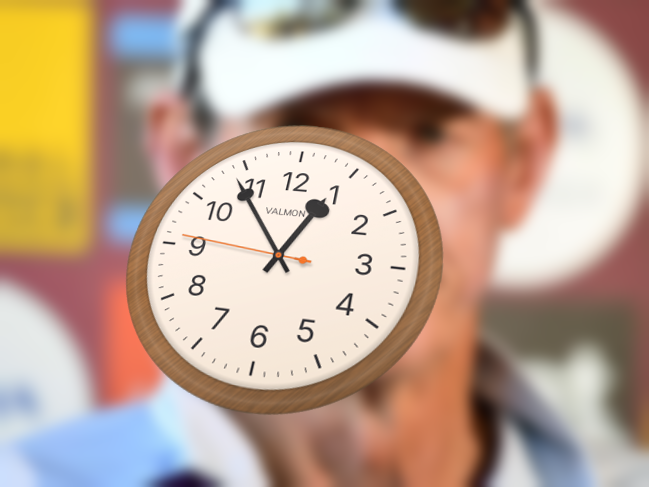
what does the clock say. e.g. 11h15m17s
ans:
12h53m46s
